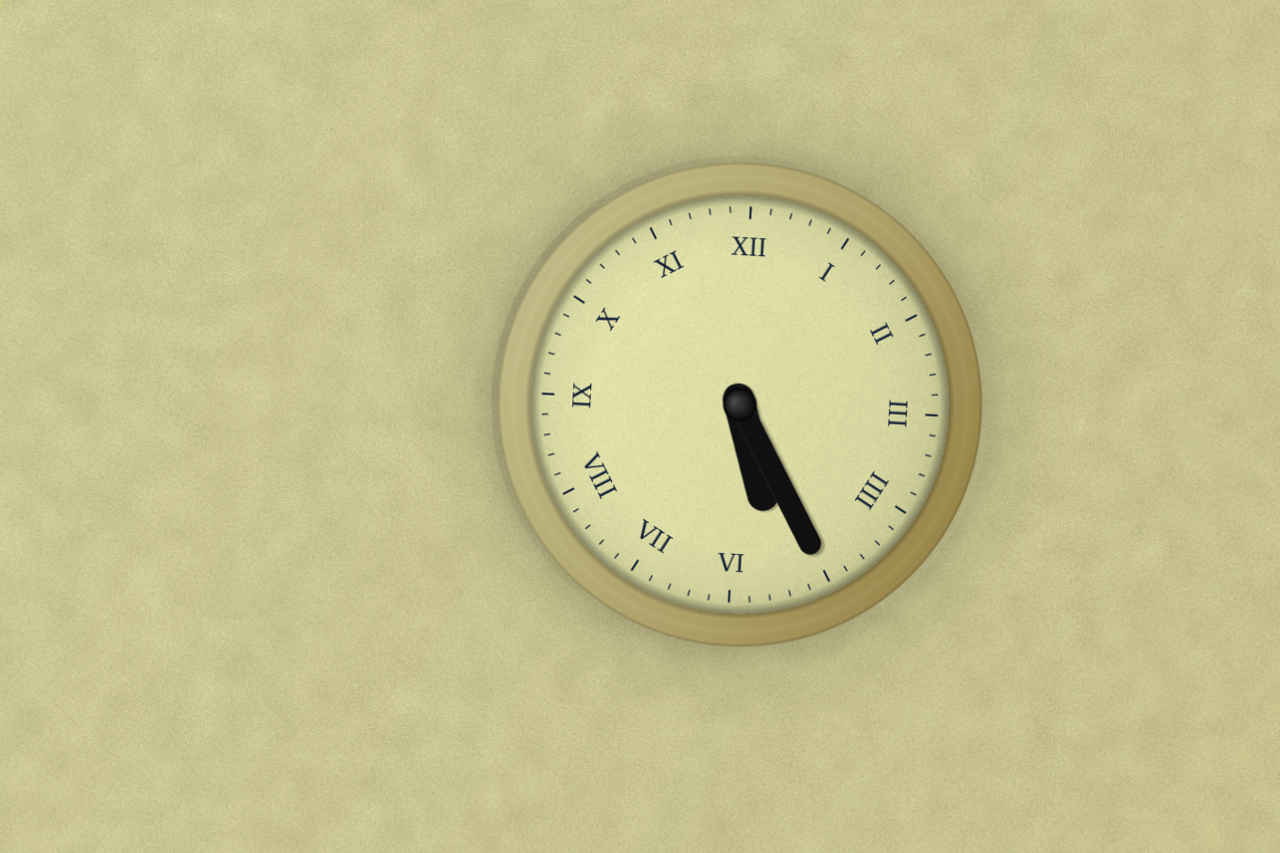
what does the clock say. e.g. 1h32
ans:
5h25
